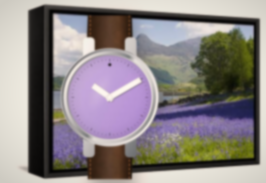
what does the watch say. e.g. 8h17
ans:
10h10
